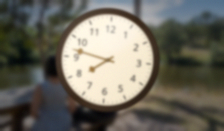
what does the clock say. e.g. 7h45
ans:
7h47
